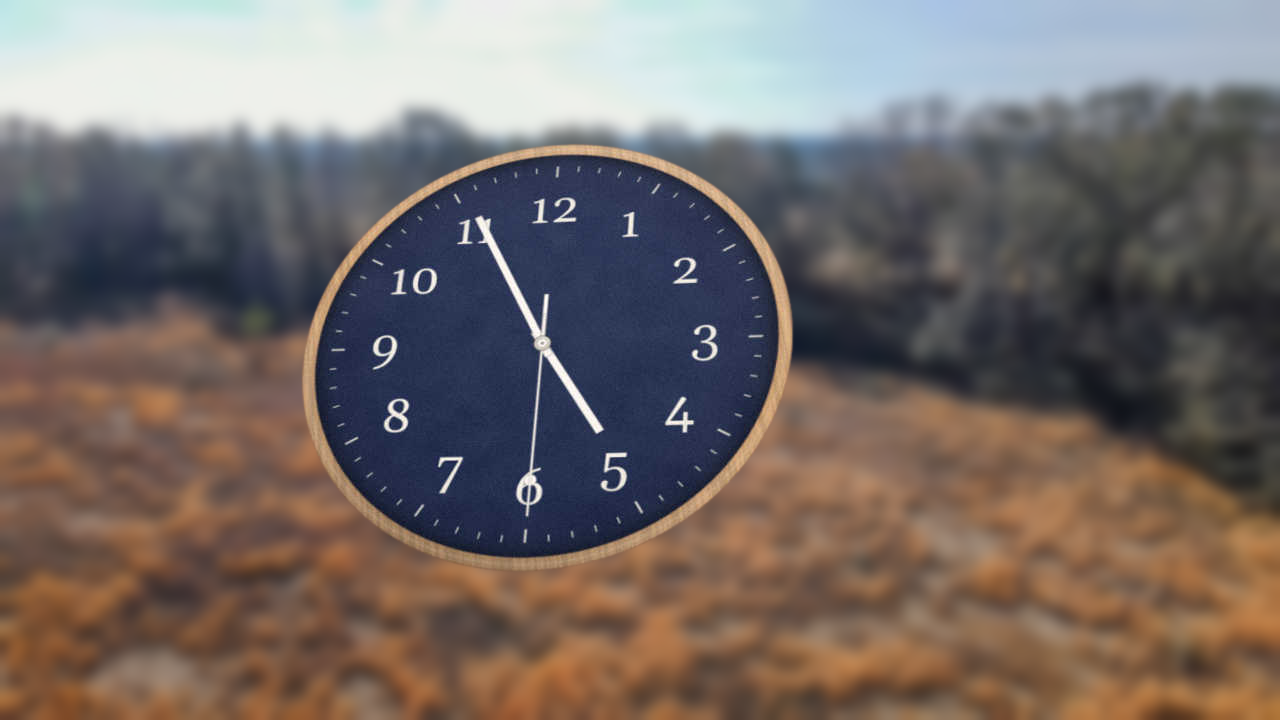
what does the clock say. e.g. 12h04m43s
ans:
4h55m30s
